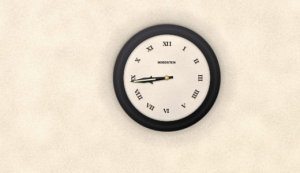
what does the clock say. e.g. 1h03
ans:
8h44
